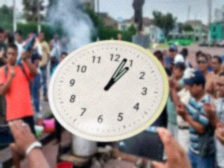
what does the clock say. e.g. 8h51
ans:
1h03
